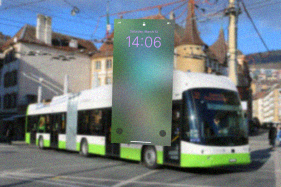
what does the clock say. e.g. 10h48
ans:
14h06
